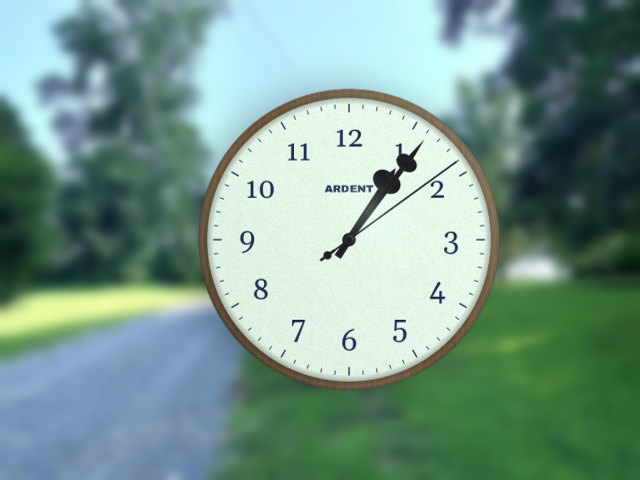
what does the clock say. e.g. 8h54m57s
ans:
1h06m09s
